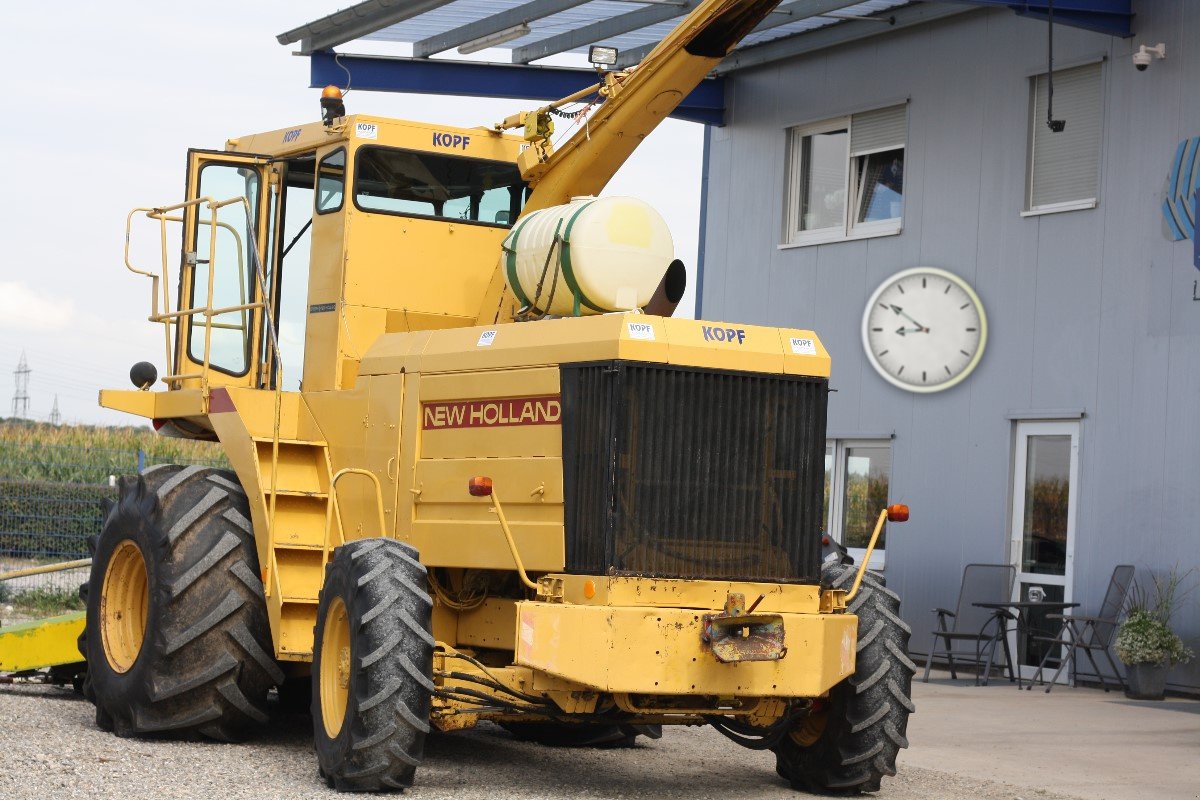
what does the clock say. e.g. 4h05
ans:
8h51
